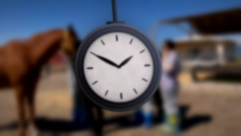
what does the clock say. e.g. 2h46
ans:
1h50
